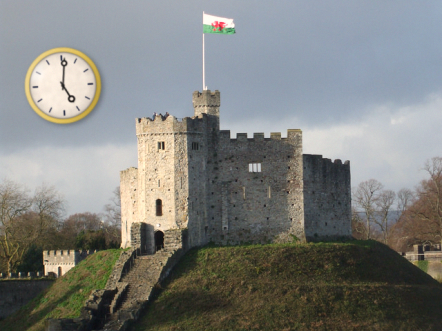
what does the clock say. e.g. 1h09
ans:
5h01
